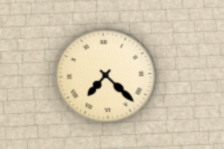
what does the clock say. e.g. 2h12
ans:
7h23
